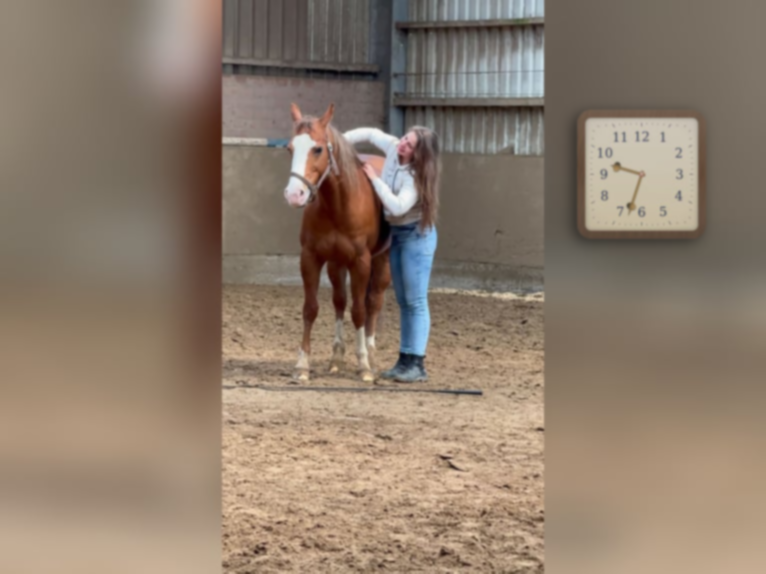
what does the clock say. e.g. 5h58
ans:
9h33
